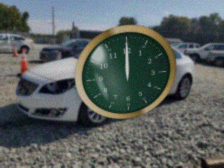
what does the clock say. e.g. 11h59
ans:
12h00
